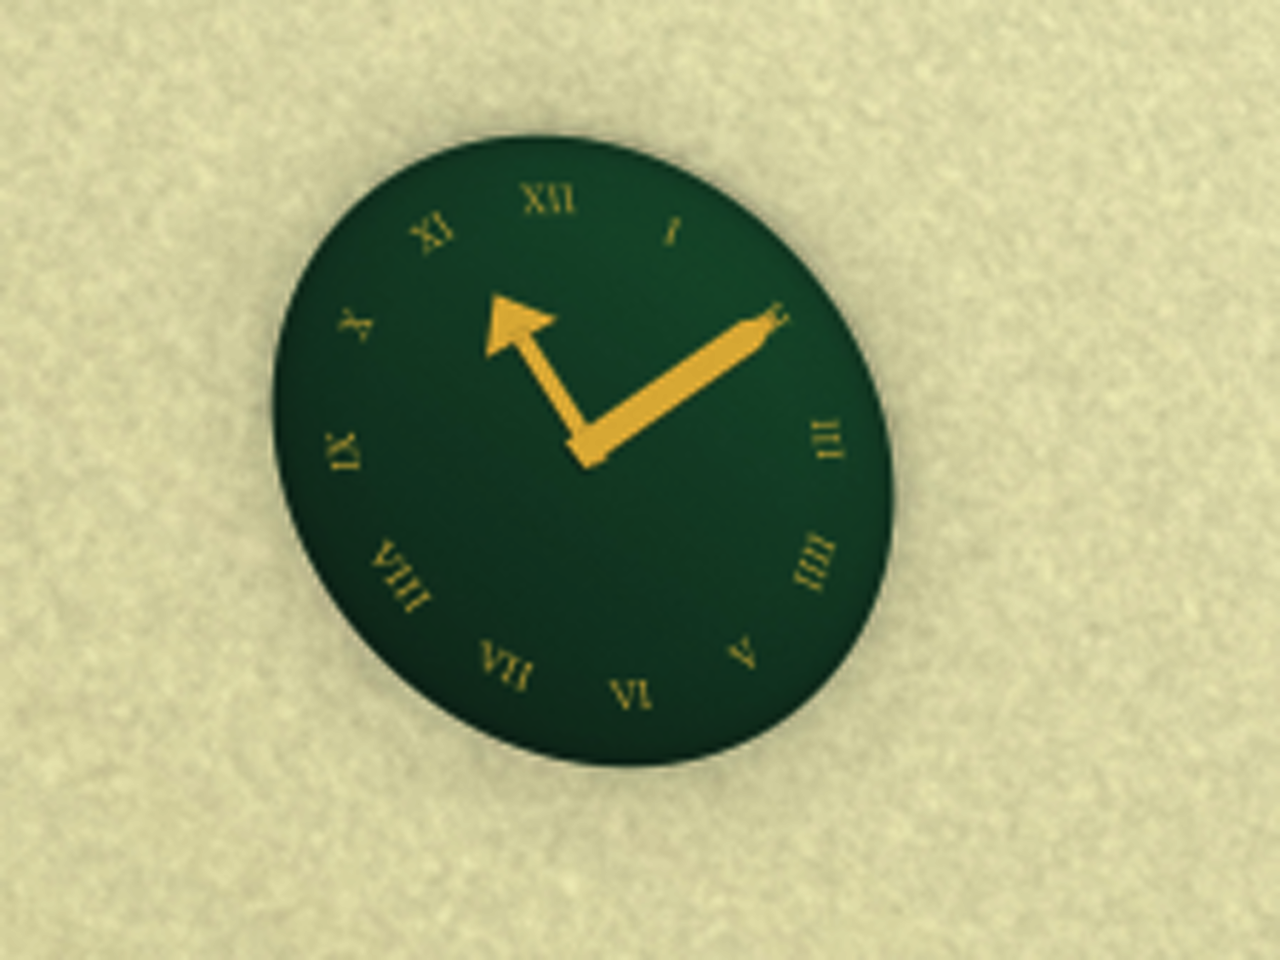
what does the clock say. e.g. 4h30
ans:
11h10
